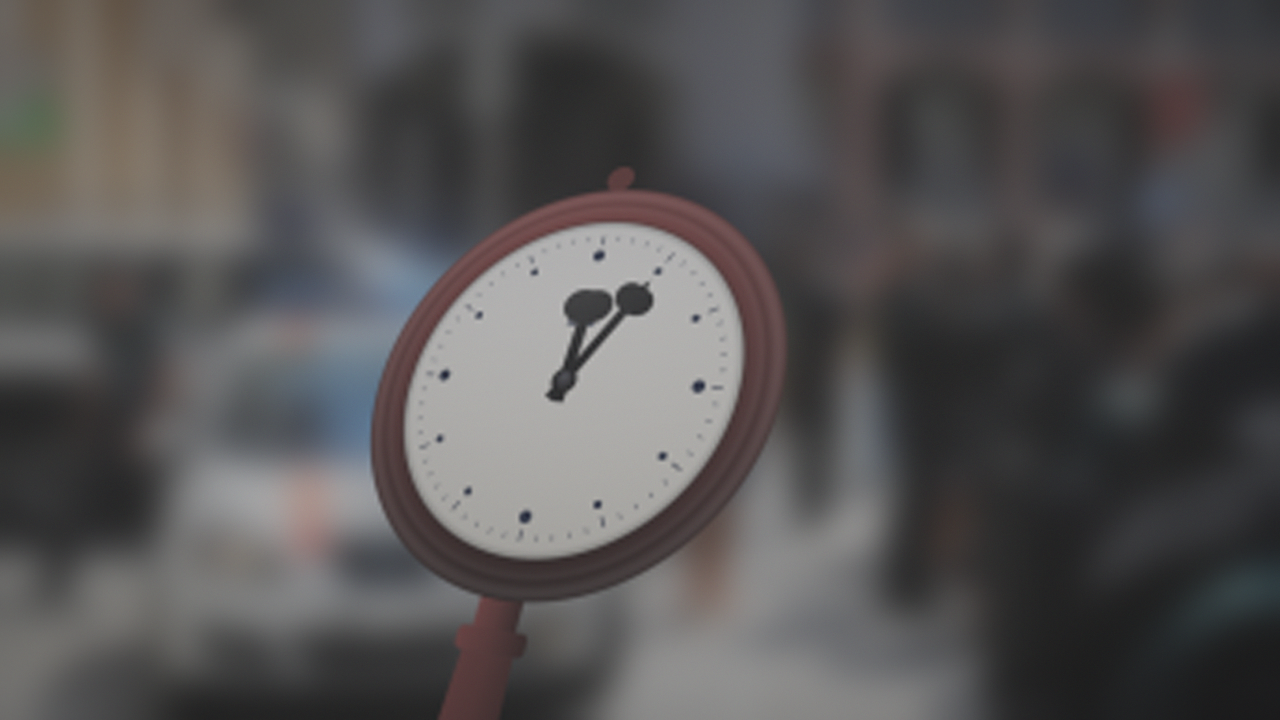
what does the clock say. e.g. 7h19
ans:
12h05
